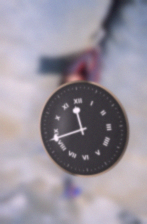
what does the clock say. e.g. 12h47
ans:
11h43
